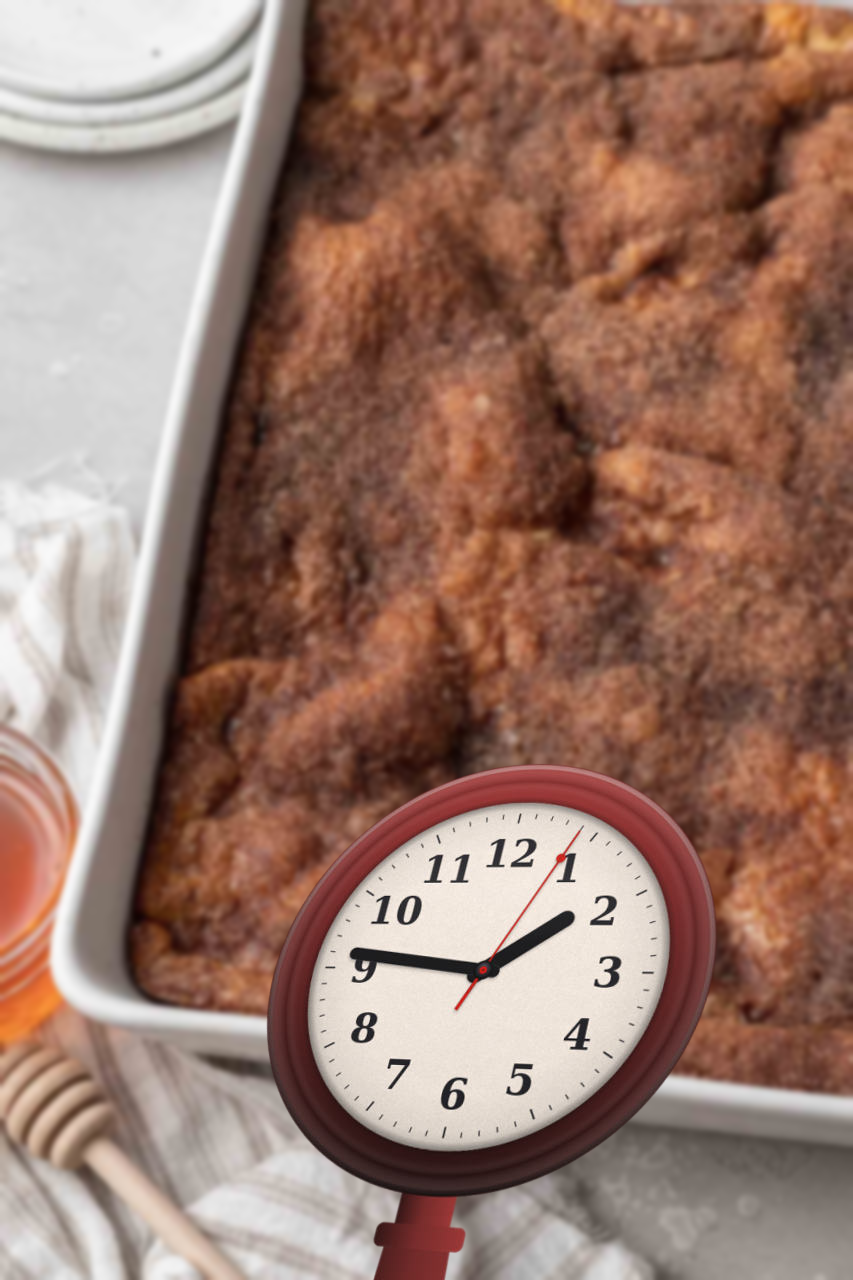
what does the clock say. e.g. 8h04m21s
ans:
1h46m04s
